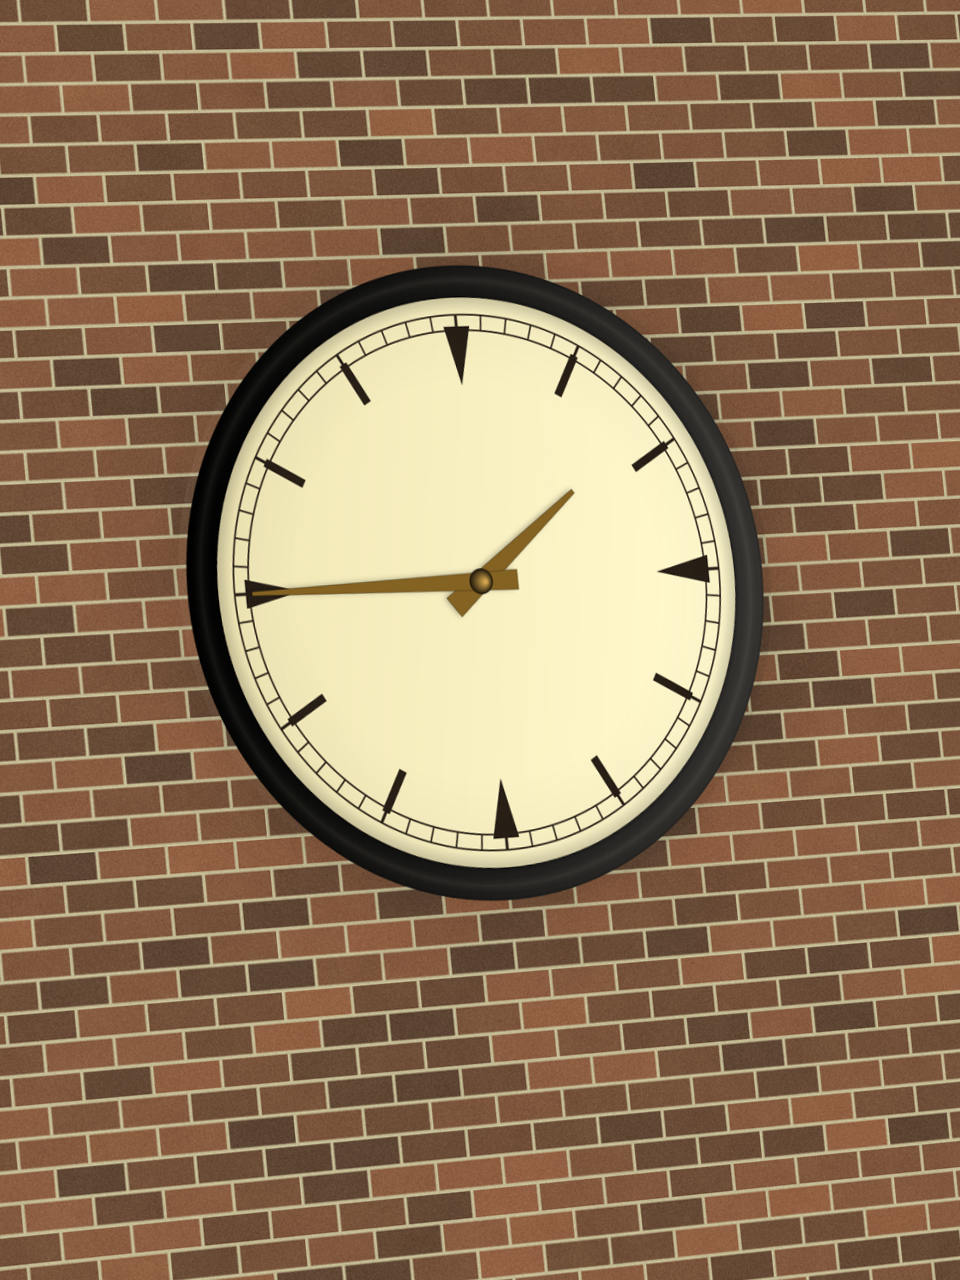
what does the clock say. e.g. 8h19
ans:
1h45
